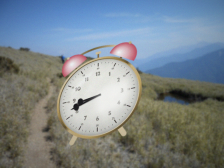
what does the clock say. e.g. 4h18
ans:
8h42
